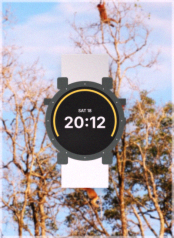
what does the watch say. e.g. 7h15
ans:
20h12
